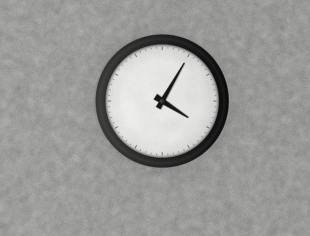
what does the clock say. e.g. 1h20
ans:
4h05
